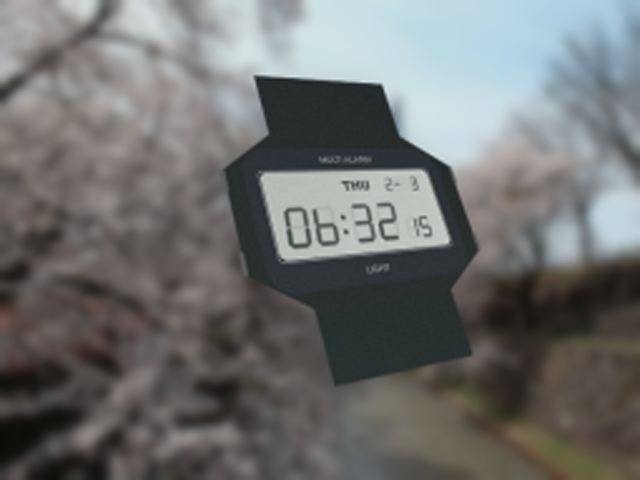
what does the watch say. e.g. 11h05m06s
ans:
6h32m15s
